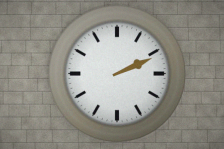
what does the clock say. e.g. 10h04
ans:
2h11
